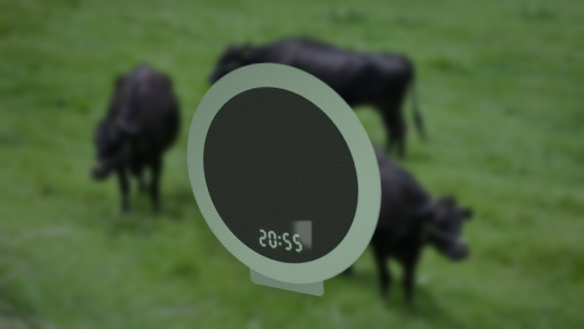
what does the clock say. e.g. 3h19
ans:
20h55
